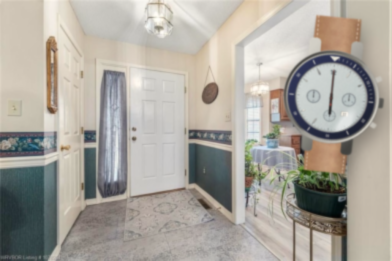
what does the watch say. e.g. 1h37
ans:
6h00
